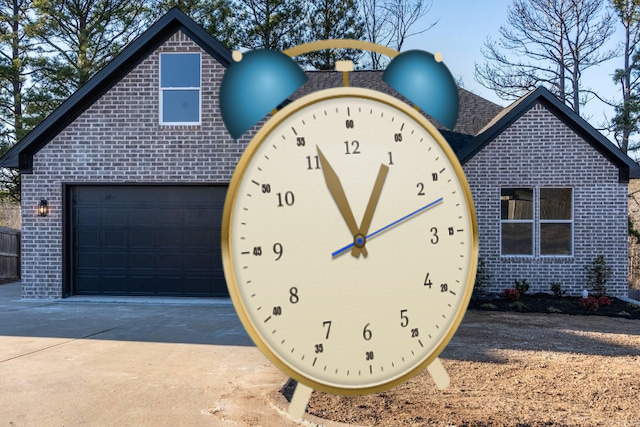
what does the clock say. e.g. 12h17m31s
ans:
12h56m12s
